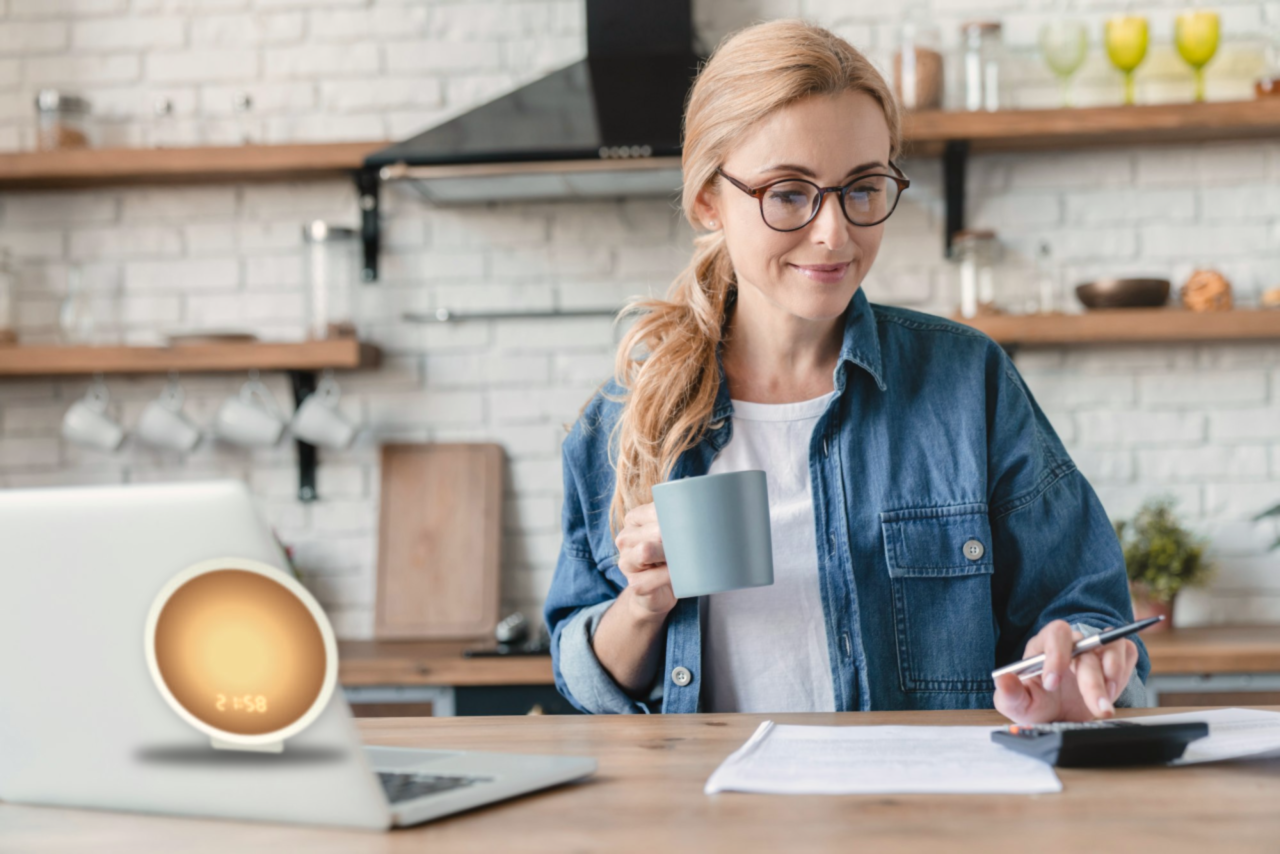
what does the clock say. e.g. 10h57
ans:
21h58
